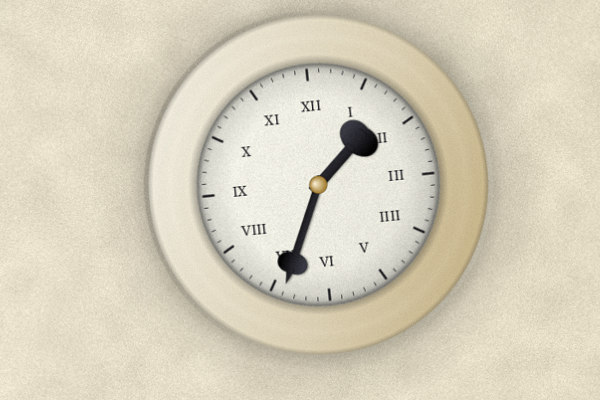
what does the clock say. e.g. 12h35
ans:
1h34
